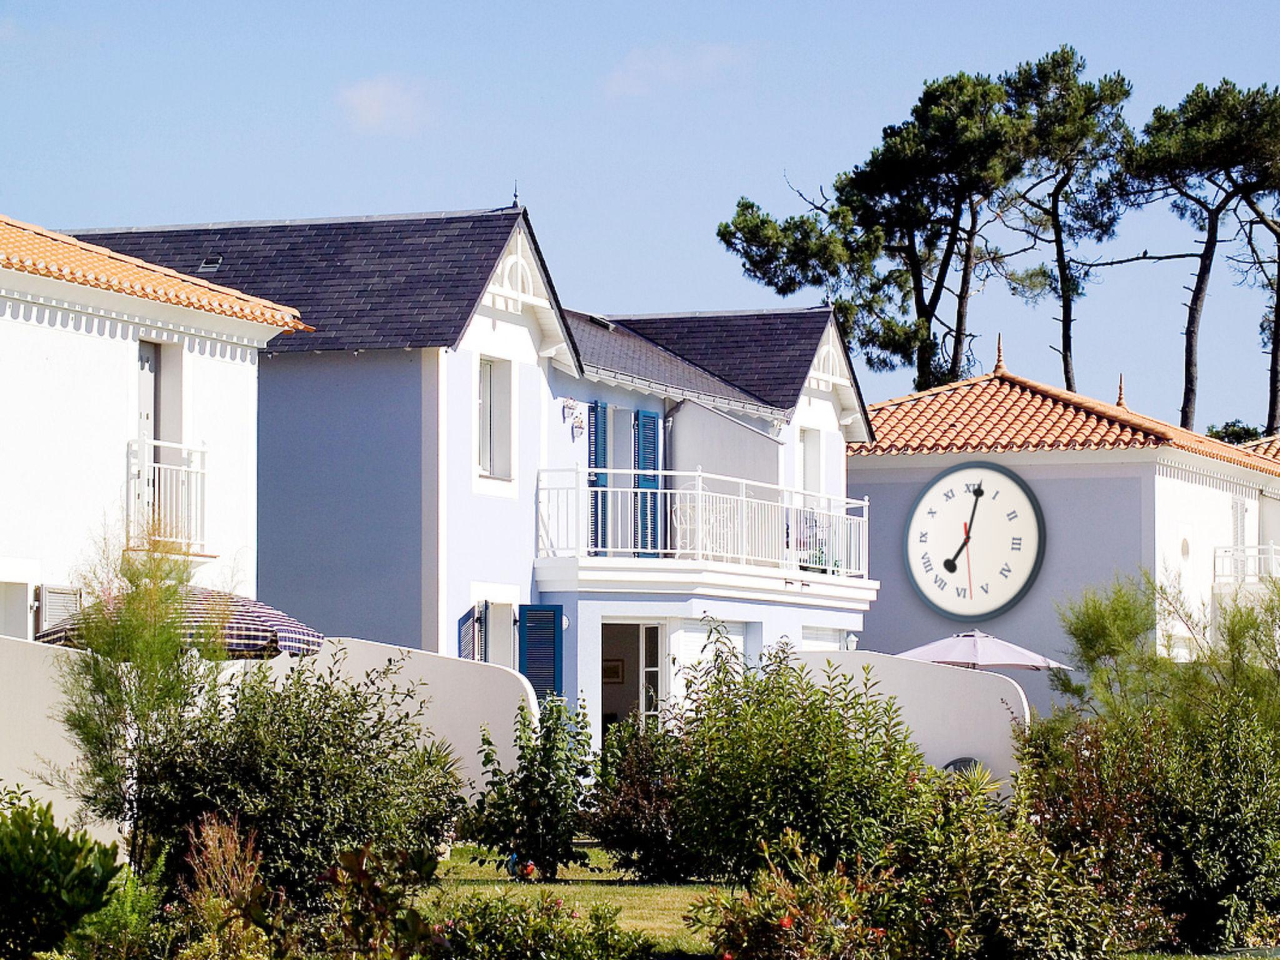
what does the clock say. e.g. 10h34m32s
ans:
7h01m28s
